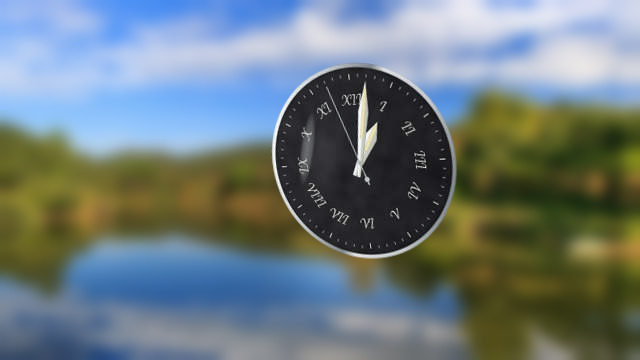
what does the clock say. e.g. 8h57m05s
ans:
1h01m57s
